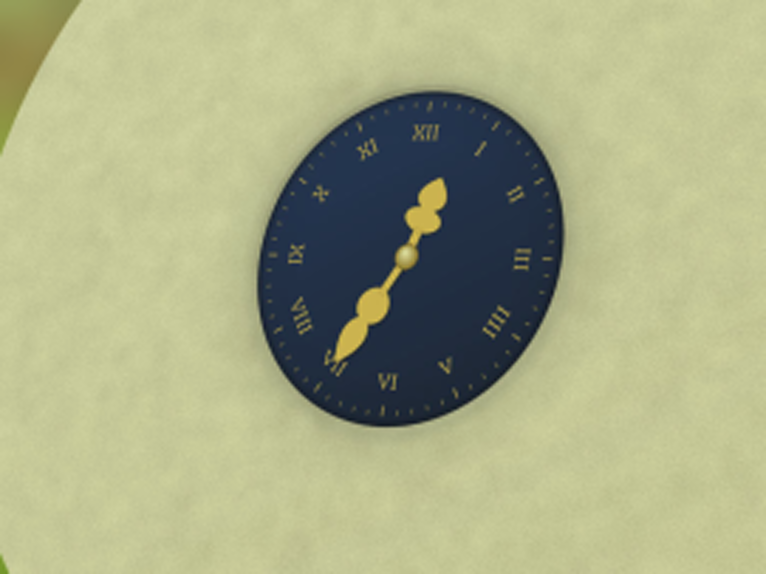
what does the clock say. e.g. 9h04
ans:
12h35
